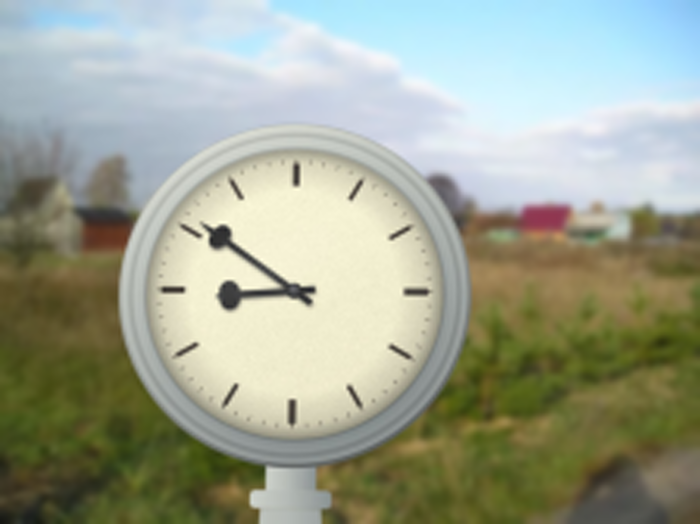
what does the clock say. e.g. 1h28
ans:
8h51
